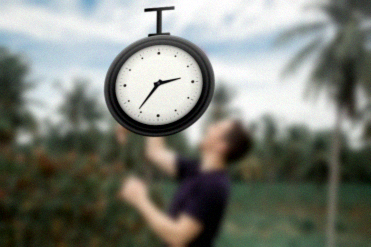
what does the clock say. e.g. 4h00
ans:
2h36
